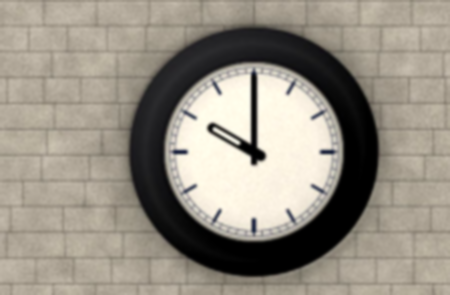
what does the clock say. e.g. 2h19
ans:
10h00
